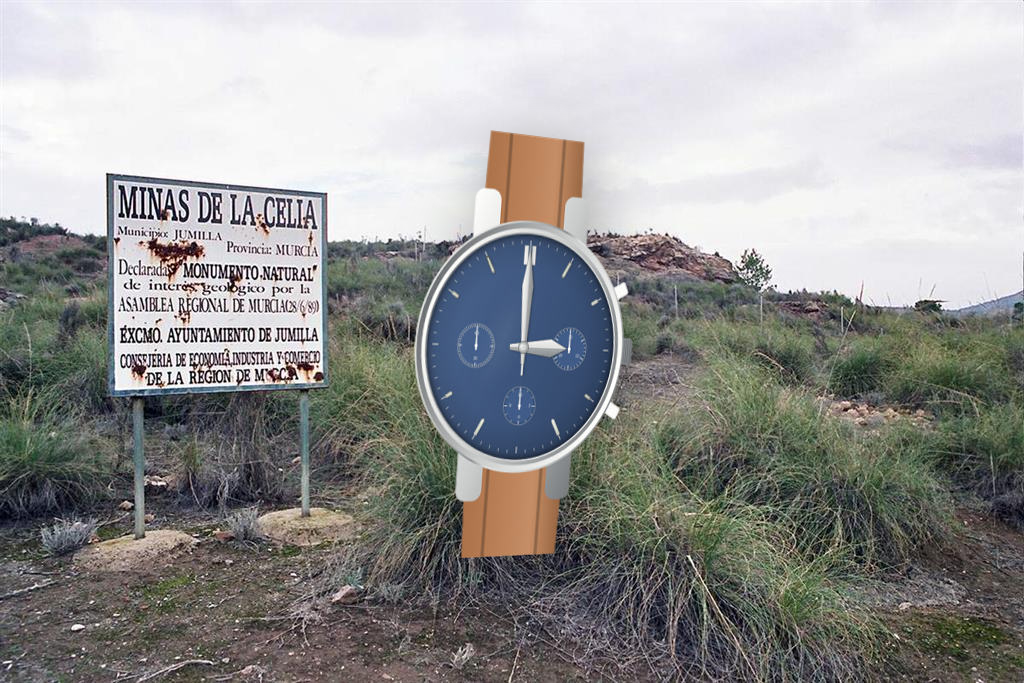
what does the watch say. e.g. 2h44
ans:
3h00
